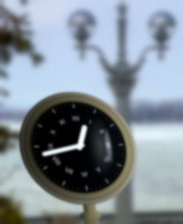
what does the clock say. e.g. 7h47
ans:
12h43
